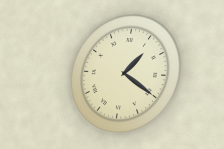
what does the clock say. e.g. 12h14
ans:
1h20
